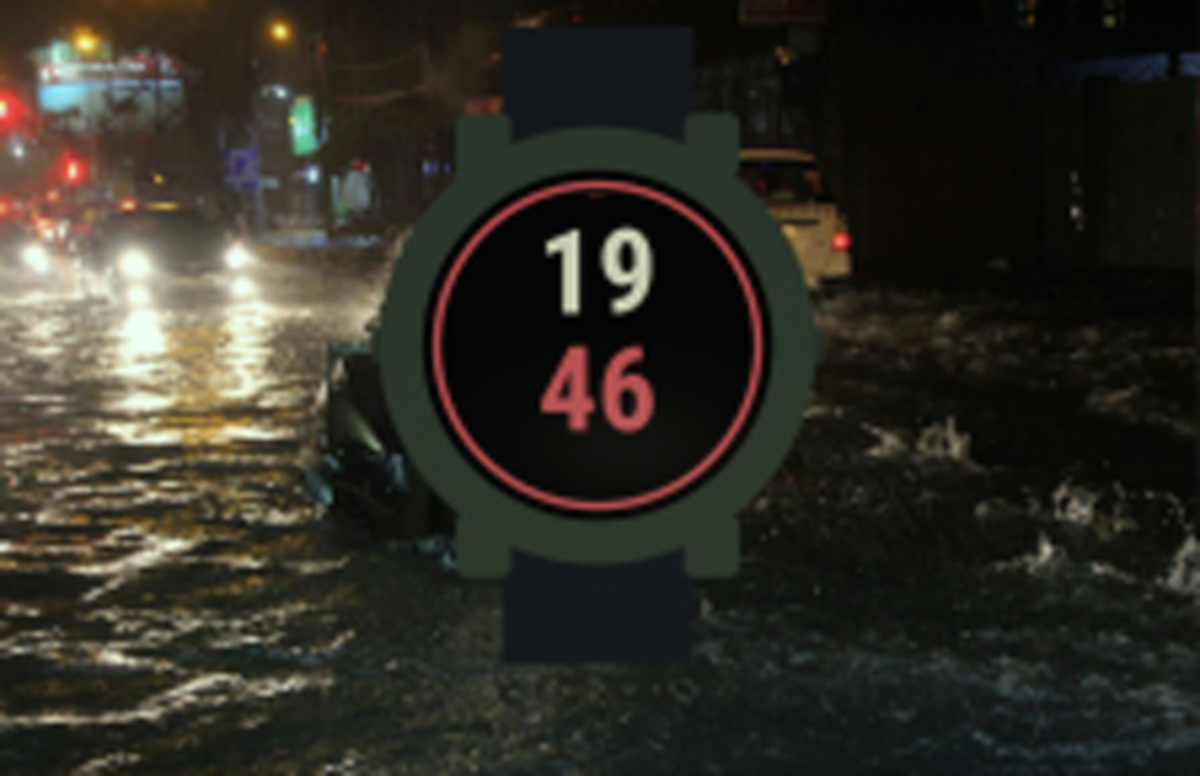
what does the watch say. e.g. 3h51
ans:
19h46
